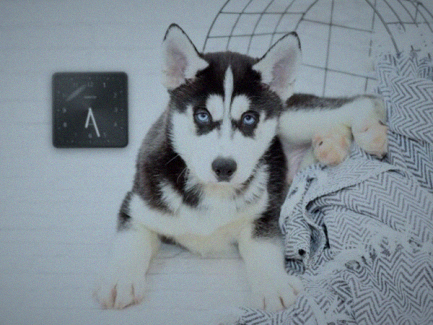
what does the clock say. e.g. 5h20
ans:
6h27
